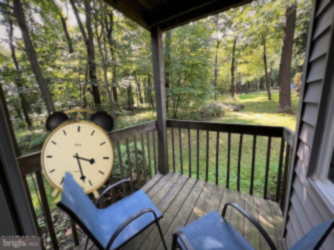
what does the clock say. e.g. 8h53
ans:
3h27
